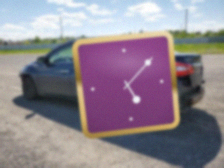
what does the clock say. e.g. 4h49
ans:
5h08
